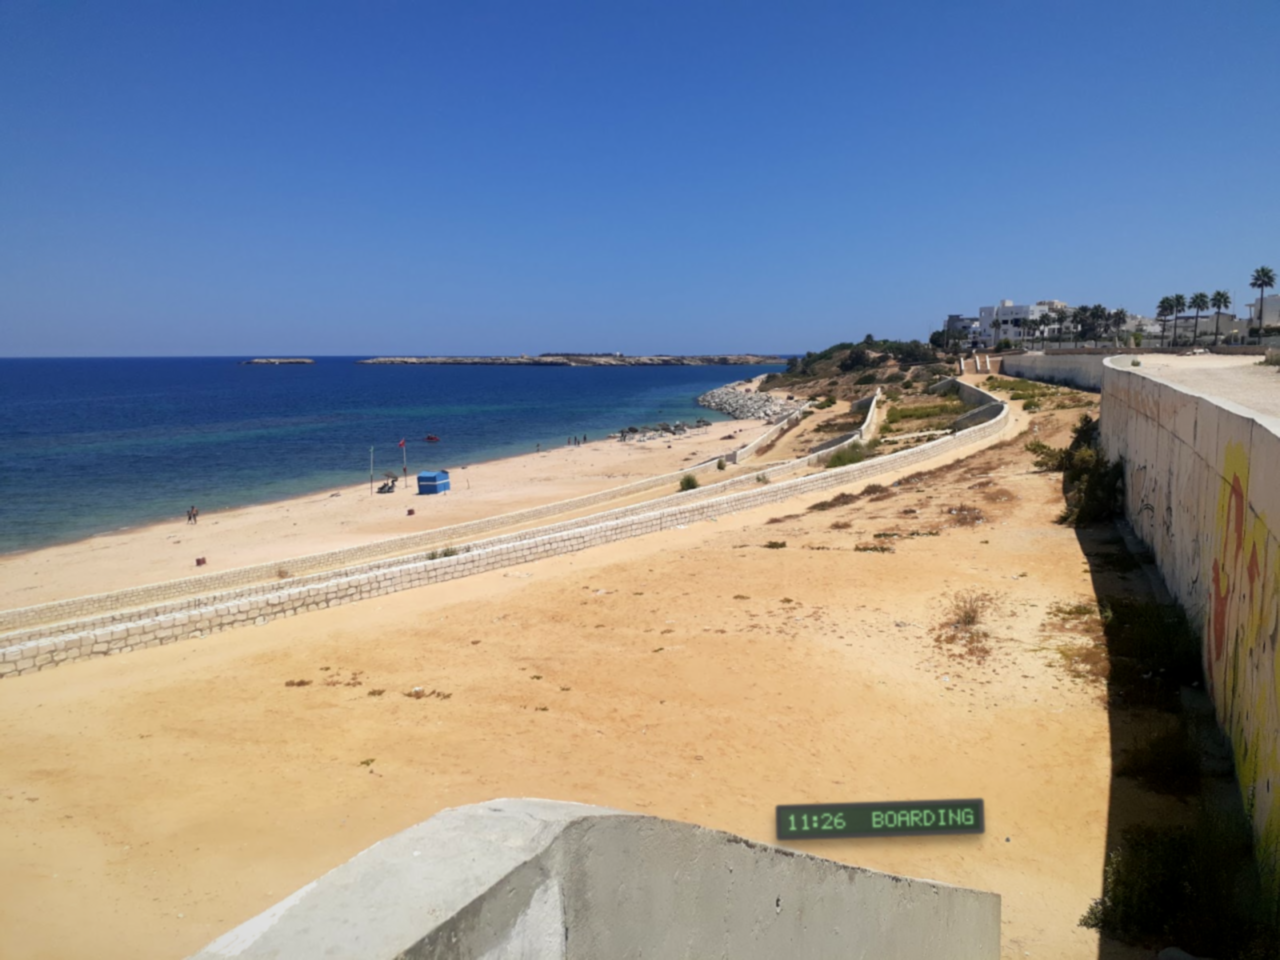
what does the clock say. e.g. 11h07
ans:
11h26
